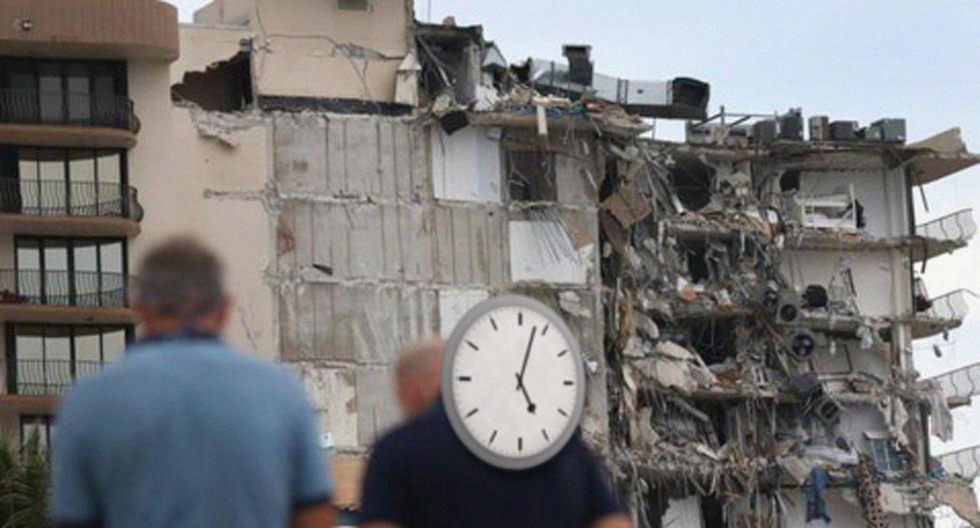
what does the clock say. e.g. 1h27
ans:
5h03
